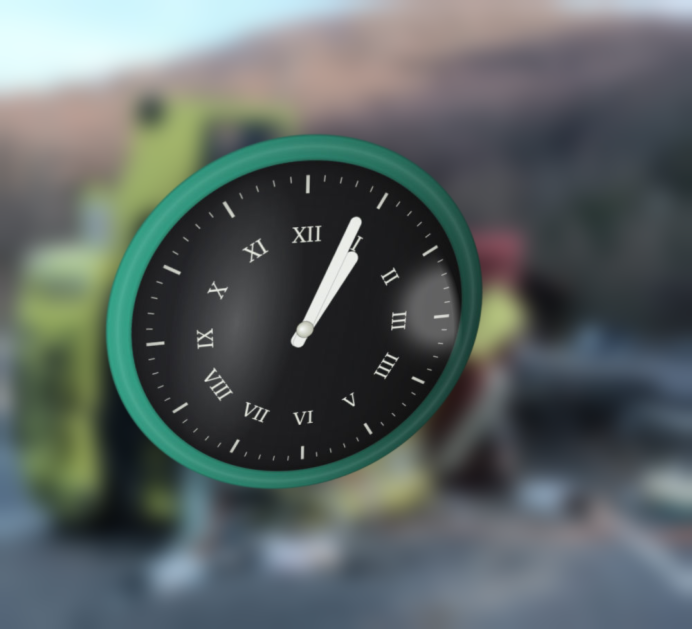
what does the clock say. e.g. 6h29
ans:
1h04
